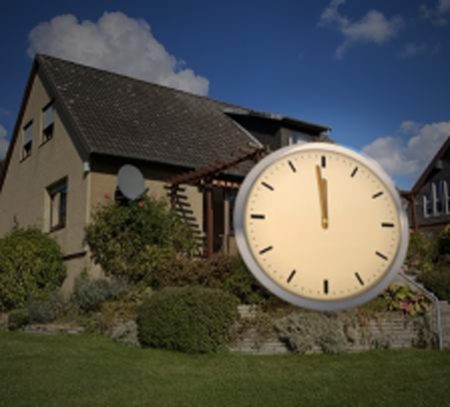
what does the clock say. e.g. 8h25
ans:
11h59
